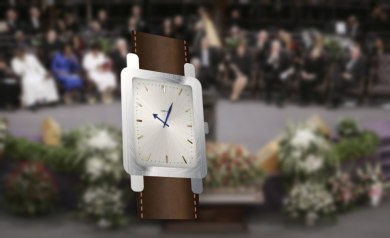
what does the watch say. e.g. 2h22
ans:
10h04
